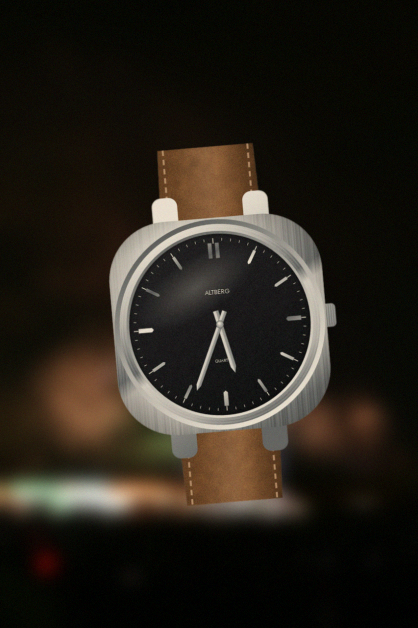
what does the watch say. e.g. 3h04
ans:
5h34
